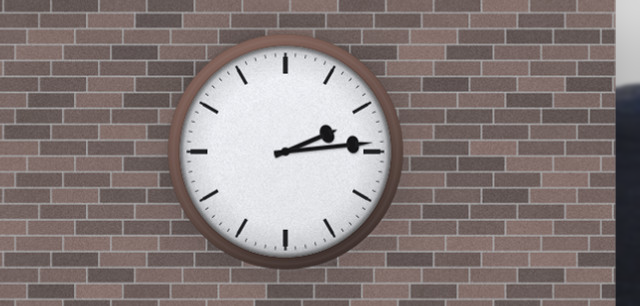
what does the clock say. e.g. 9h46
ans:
2h14
